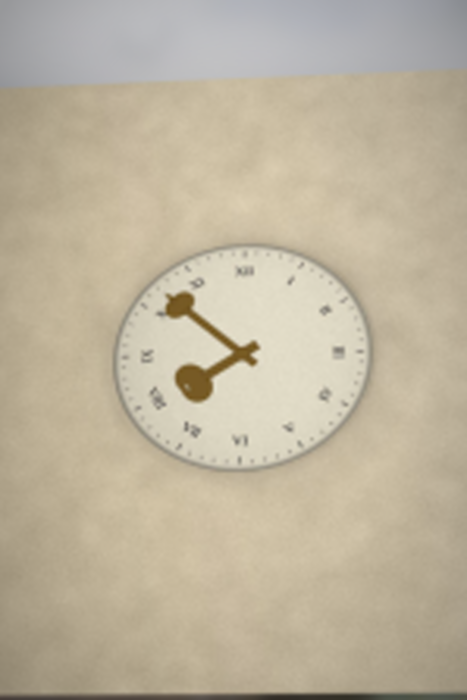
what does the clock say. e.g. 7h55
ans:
7h52
